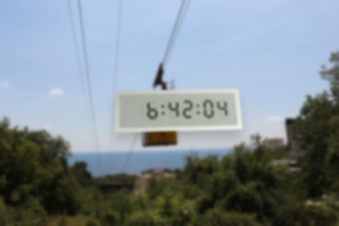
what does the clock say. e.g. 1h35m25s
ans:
6h42m04s
